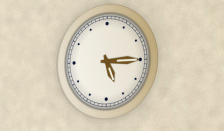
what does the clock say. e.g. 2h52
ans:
5h15
